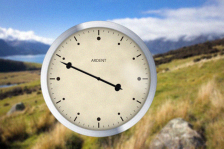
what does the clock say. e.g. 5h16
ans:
3h49
